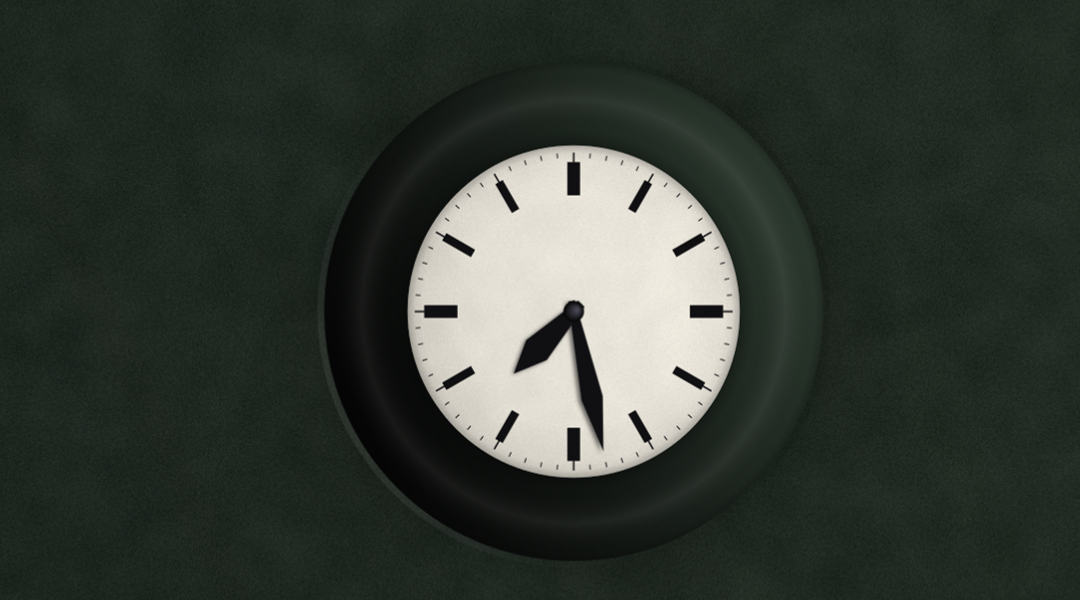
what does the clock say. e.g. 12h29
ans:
7h28
